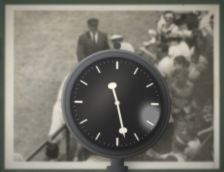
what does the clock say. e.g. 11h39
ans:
11h28
